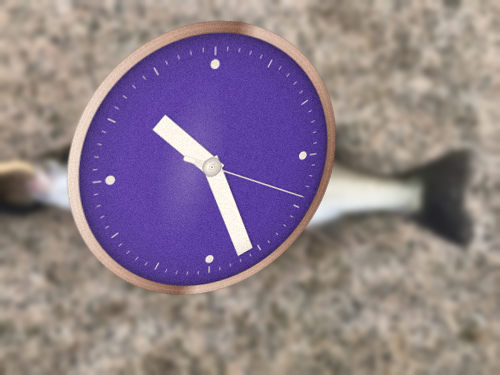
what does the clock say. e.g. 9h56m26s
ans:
10h26m19s
